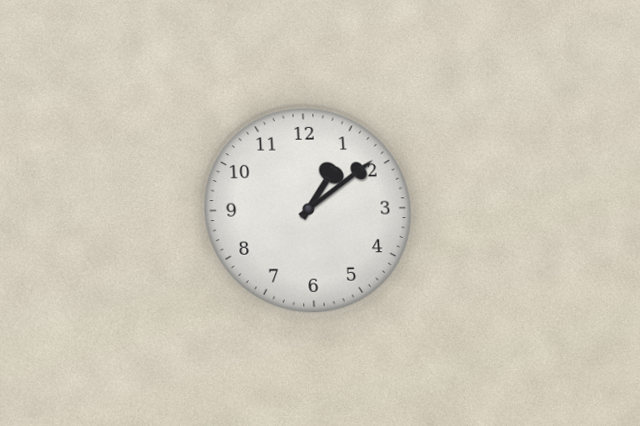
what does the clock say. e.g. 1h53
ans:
1h09
